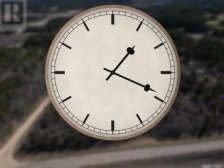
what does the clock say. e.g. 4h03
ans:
1h19
